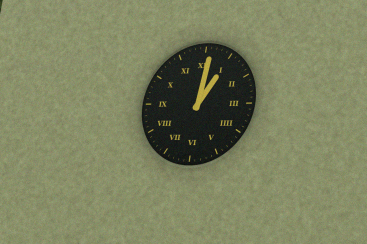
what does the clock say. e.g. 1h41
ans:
1h01
